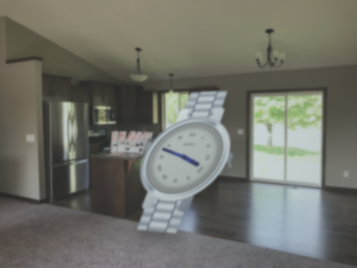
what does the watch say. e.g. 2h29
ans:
3h48
